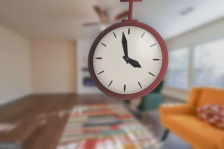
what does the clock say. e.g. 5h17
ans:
3h58
